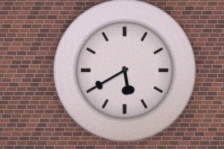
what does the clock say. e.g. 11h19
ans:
5h40
